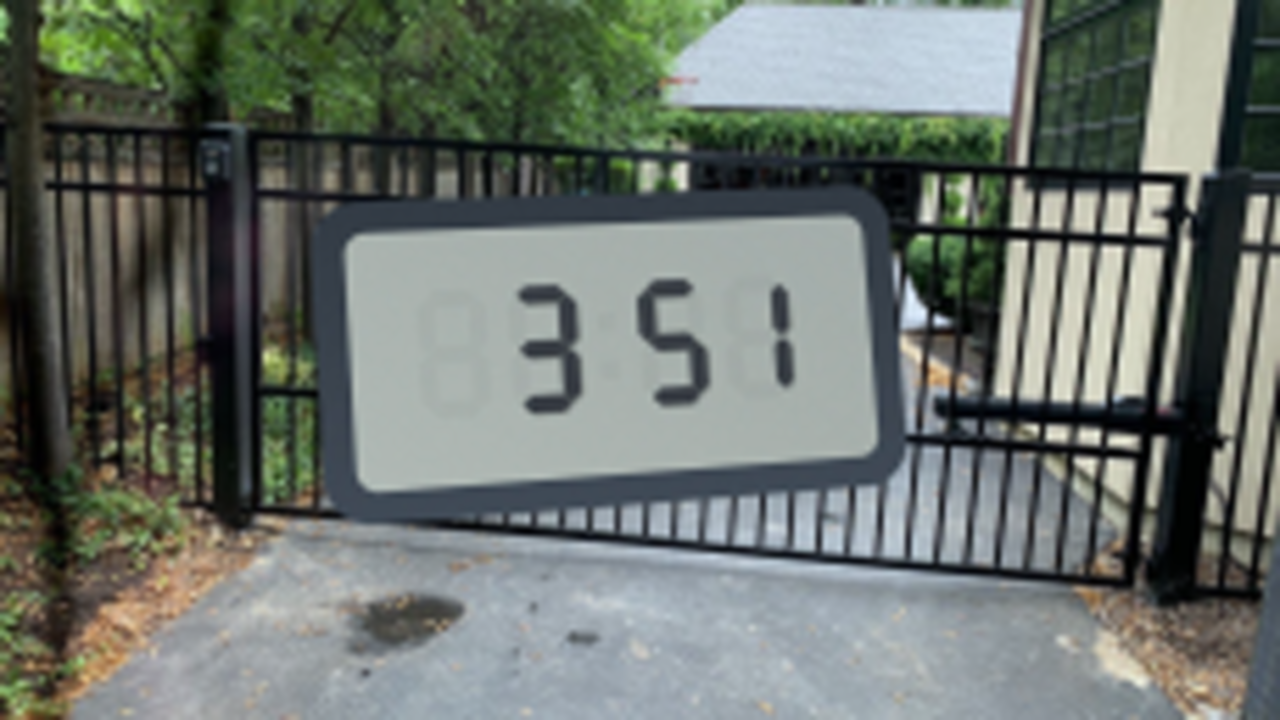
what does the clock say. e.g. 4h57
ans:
3h51
